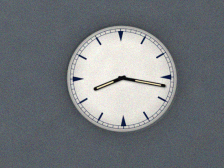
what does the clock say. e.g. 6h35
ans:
8h17
